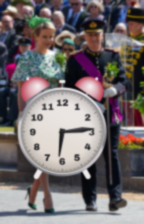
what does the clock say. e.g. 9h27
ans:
6h14
